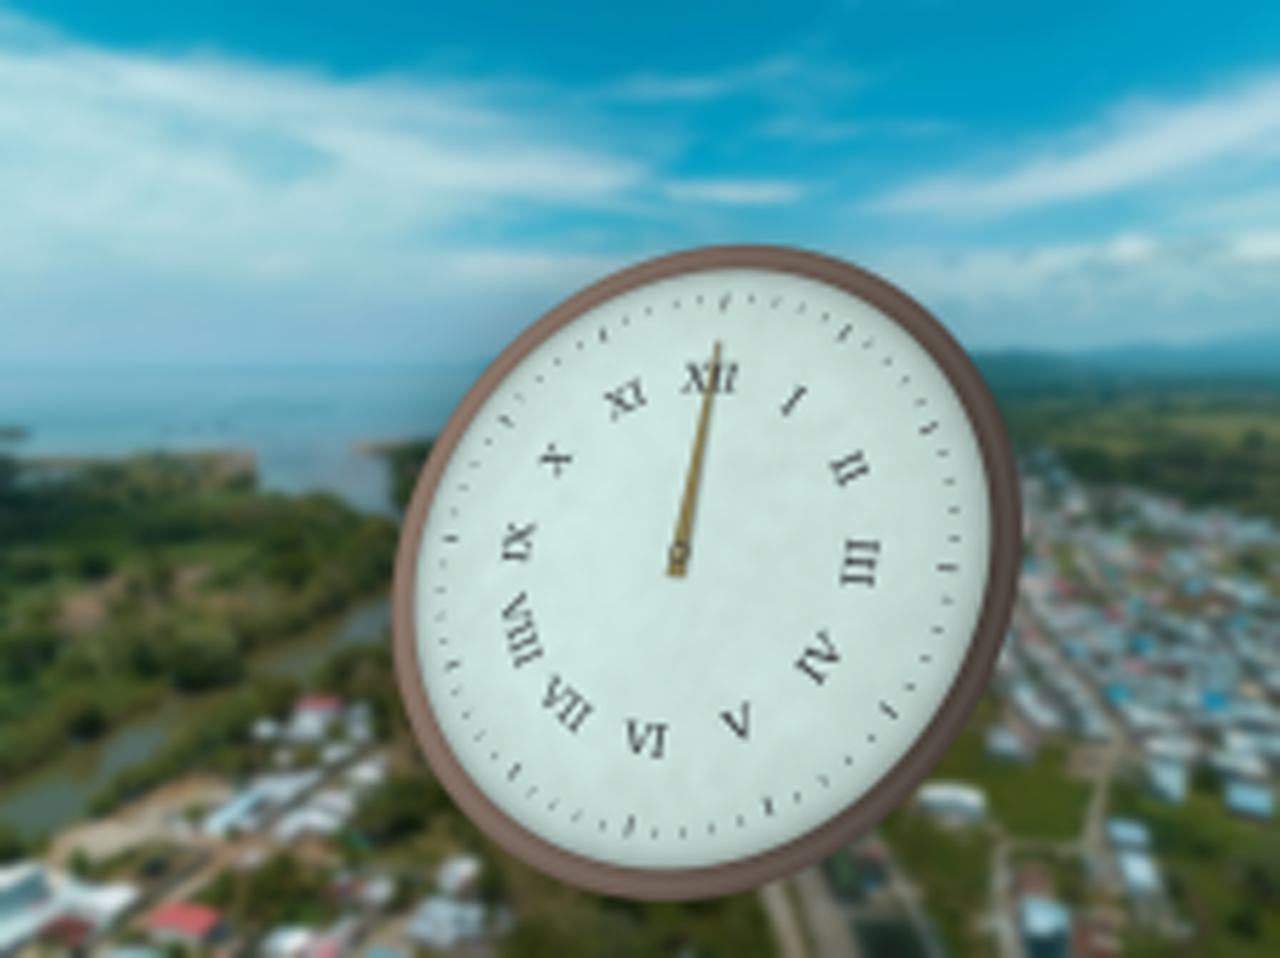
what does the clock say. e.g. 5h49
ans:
12h00
